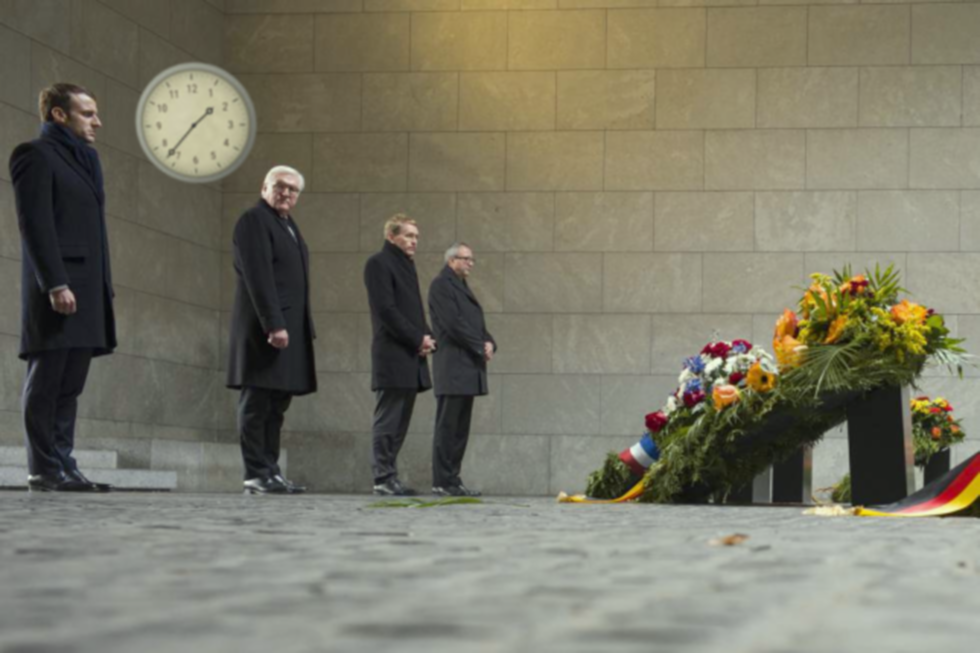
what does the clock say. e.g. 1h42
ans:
1h37
